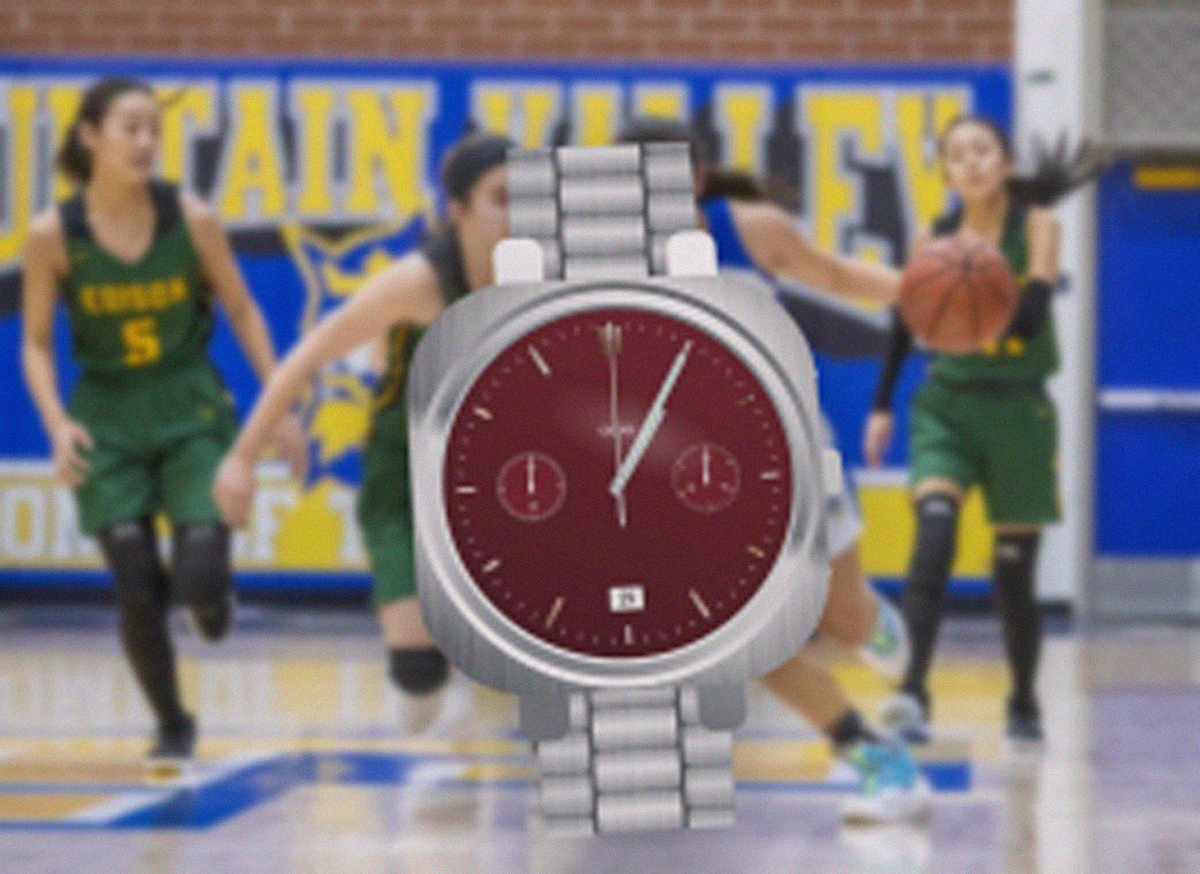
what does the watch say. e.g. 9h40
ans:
1h05
